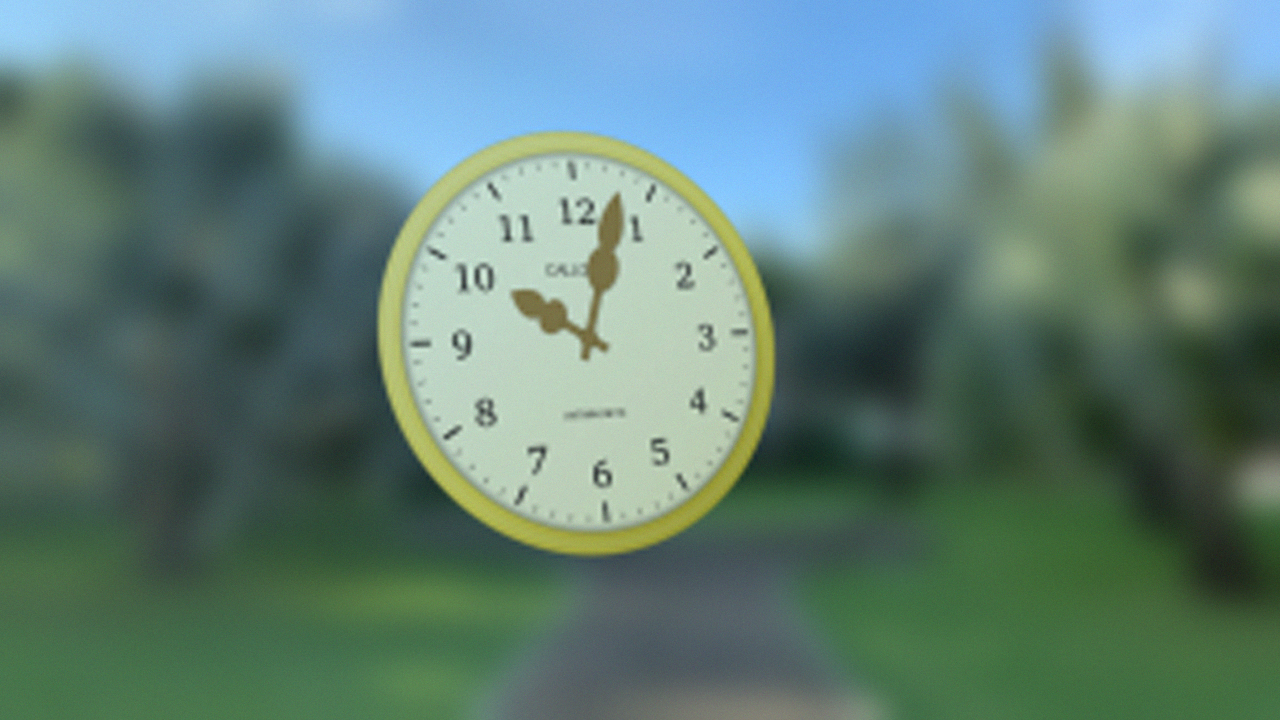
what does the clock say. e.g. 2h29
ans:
10h03
